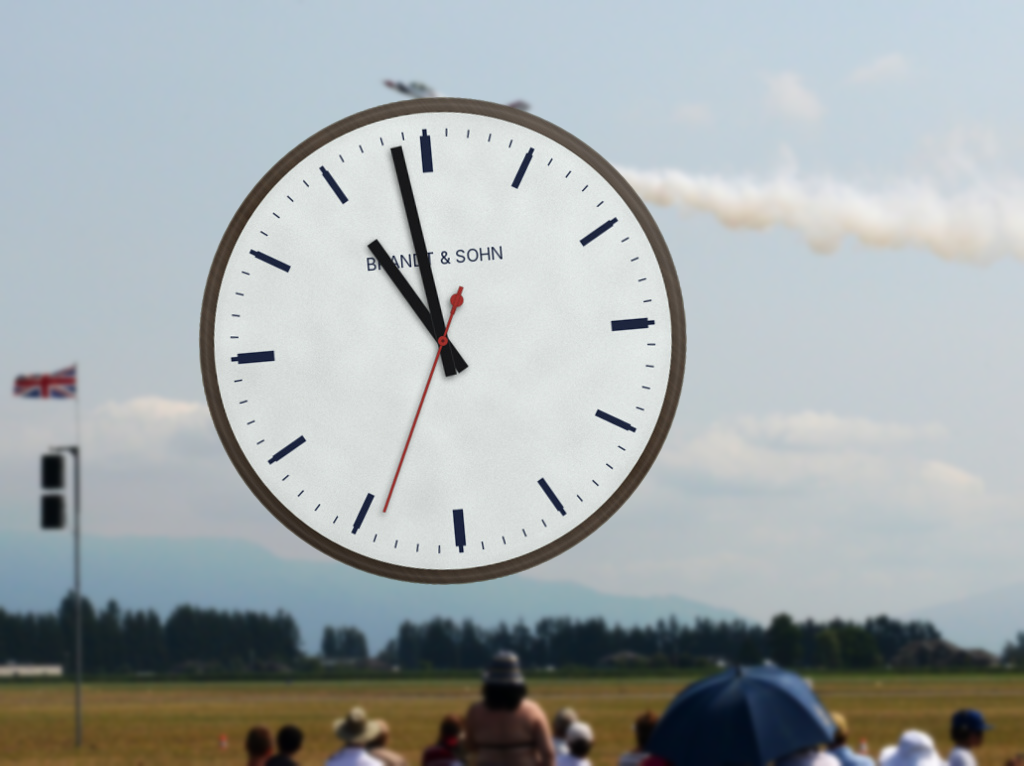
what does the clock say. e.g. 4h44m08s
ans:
10h58m34s
